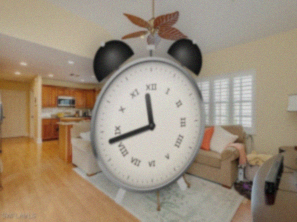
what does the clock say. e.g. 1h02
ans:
11h43
